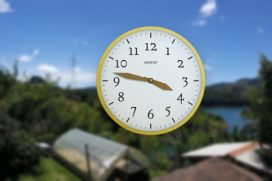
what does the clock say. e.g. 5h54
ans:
3h47
